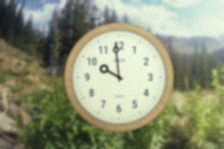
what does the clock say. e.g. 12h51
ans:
9h59
